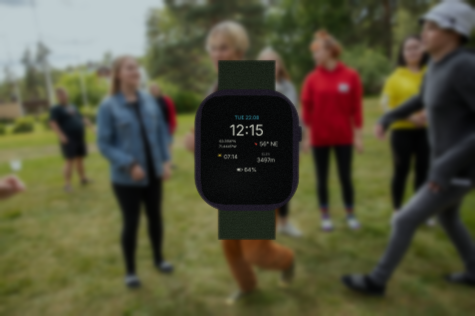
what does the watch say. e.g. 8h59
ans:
12h15
